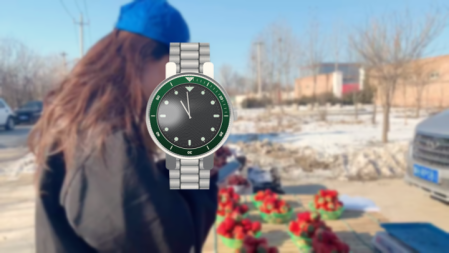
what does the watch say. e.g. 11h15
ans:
10h59
